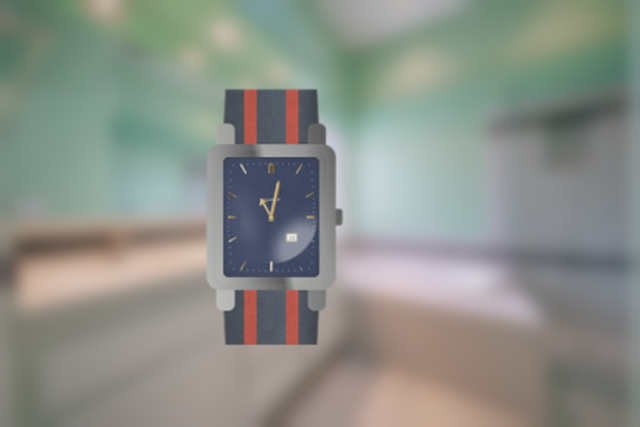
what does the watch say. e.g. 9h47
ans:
11h02
